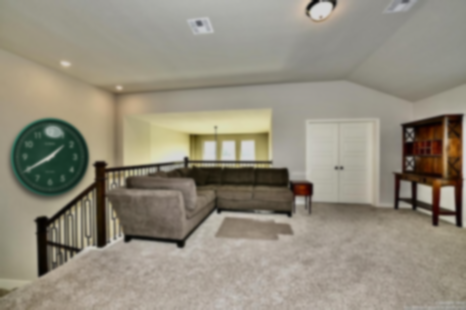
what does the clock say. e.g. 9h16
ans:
1h40
